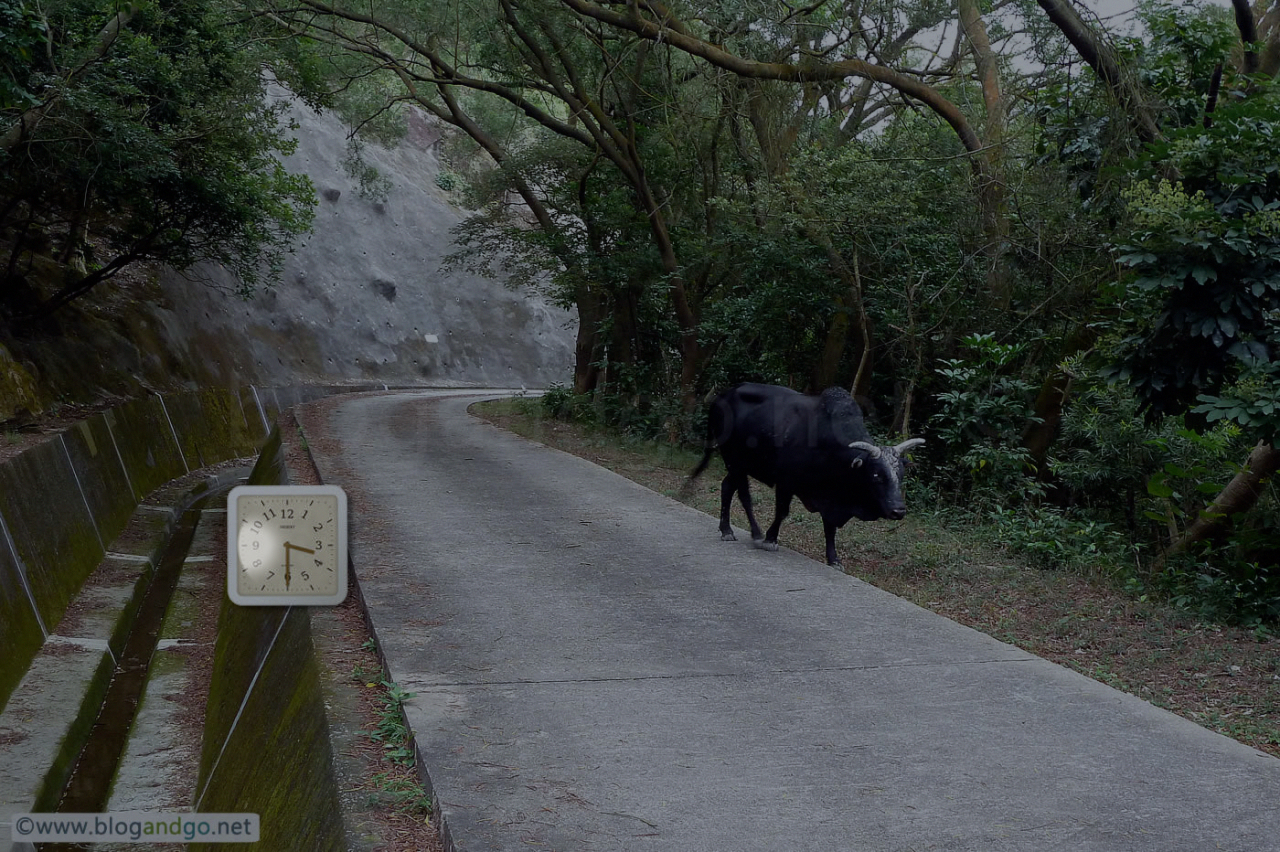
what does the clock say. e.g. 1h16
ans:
3h30
